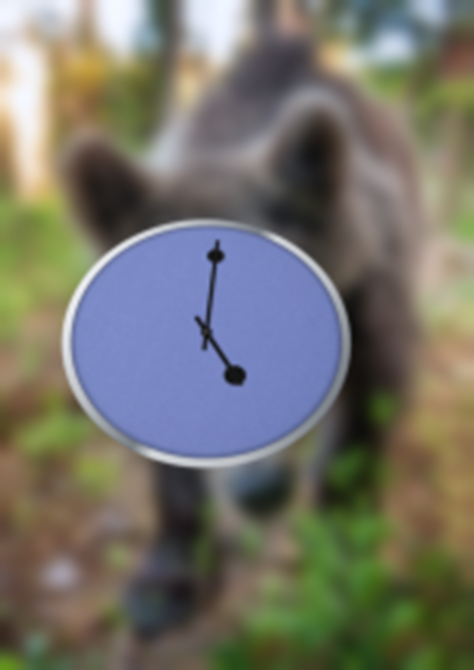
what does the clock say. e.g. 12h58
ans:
5h01
